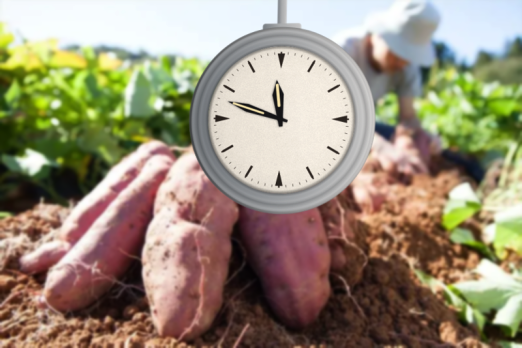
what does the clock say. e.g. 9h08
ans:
11h48
